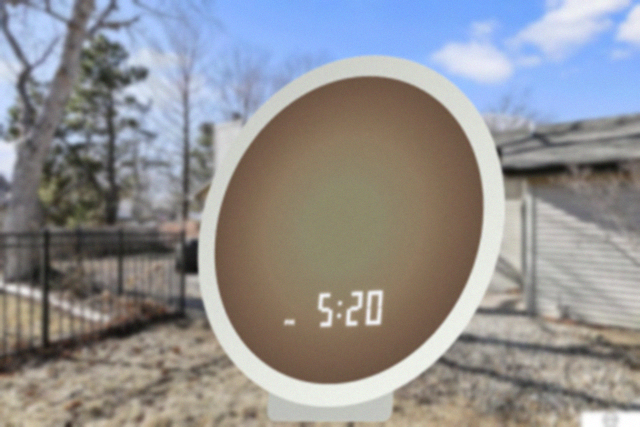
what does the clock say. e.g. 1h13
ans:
5h20
